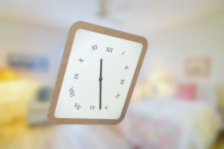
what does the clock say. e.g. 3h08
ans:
11h27
